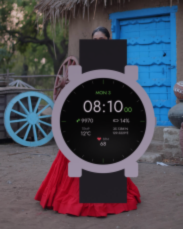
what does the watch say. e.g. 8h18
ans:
8h10
